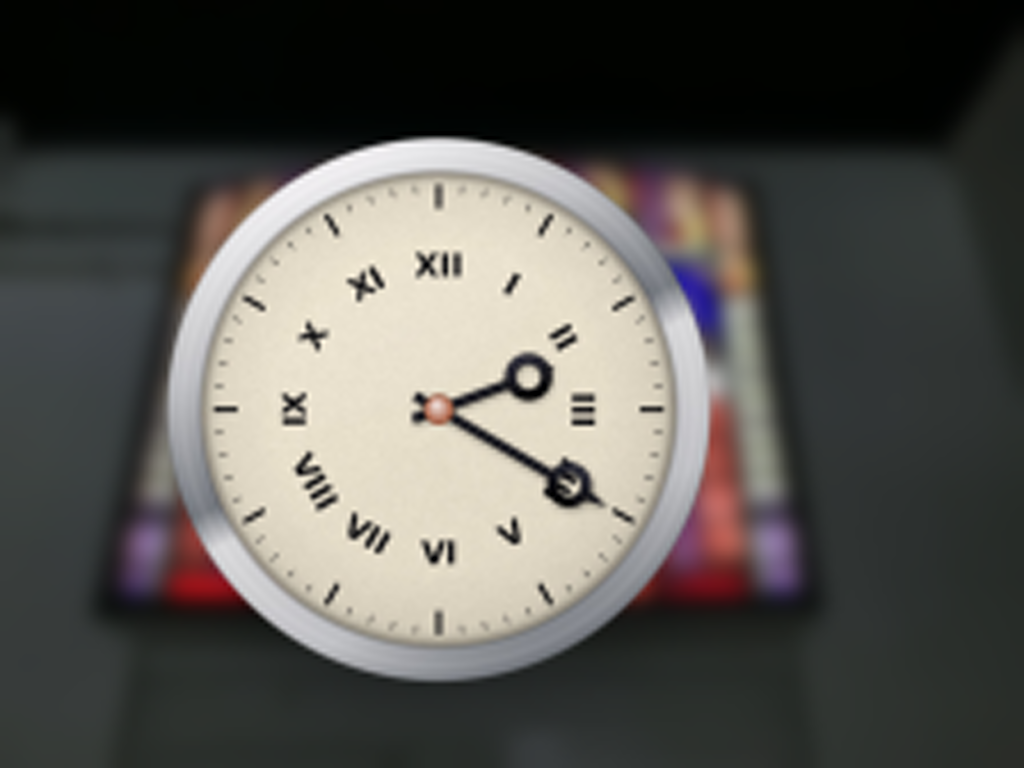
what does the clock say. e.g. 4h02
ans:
2h20
